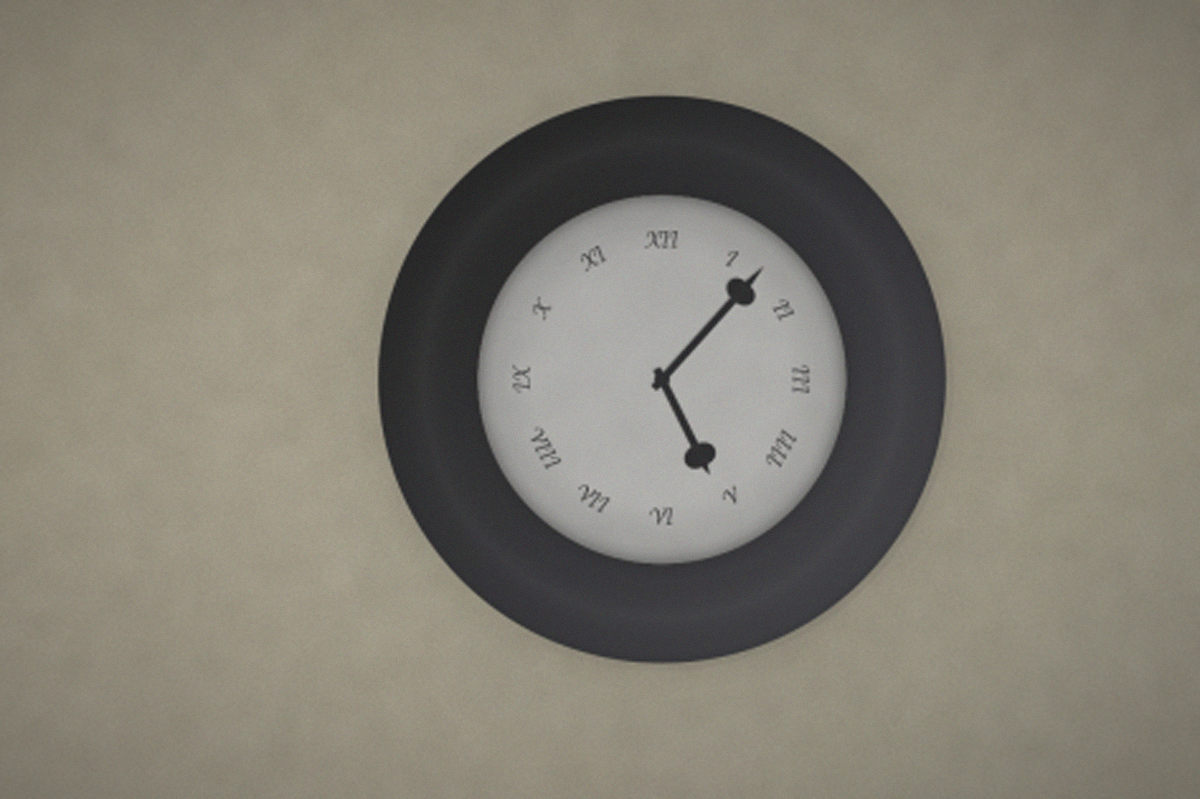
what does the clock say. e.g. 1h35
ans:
5h07
